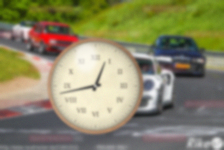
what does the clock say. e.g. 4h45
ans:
12h43
